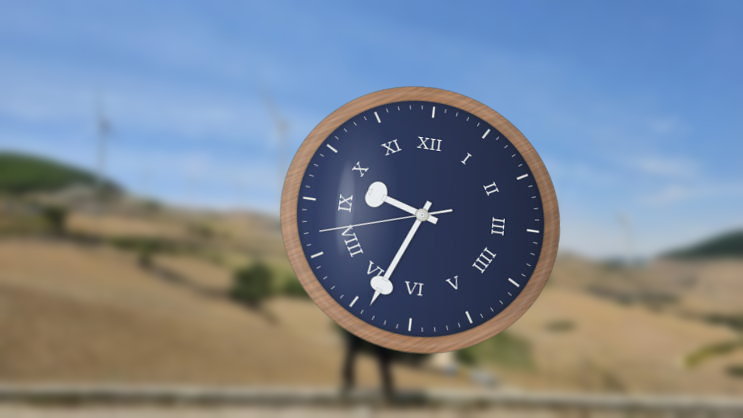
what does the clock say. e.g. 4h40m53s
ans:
9h33m42s
